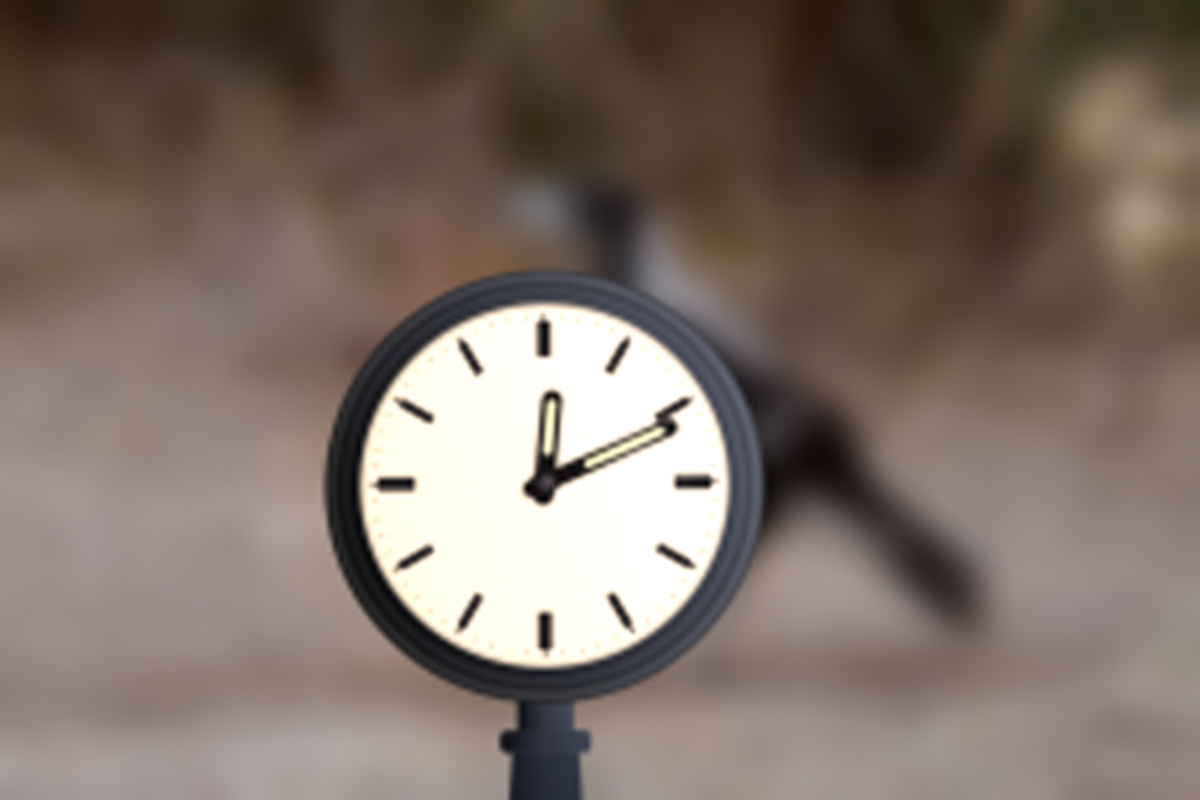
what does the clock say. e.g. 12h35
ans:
12h11
